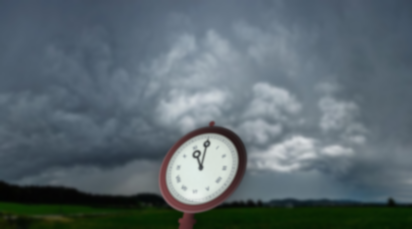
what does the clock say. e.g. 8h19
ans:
11h00
